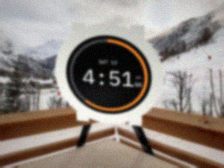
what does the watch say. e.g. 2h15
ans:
4h51
